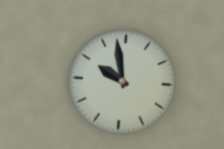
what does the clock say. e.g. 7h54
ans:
9h58
